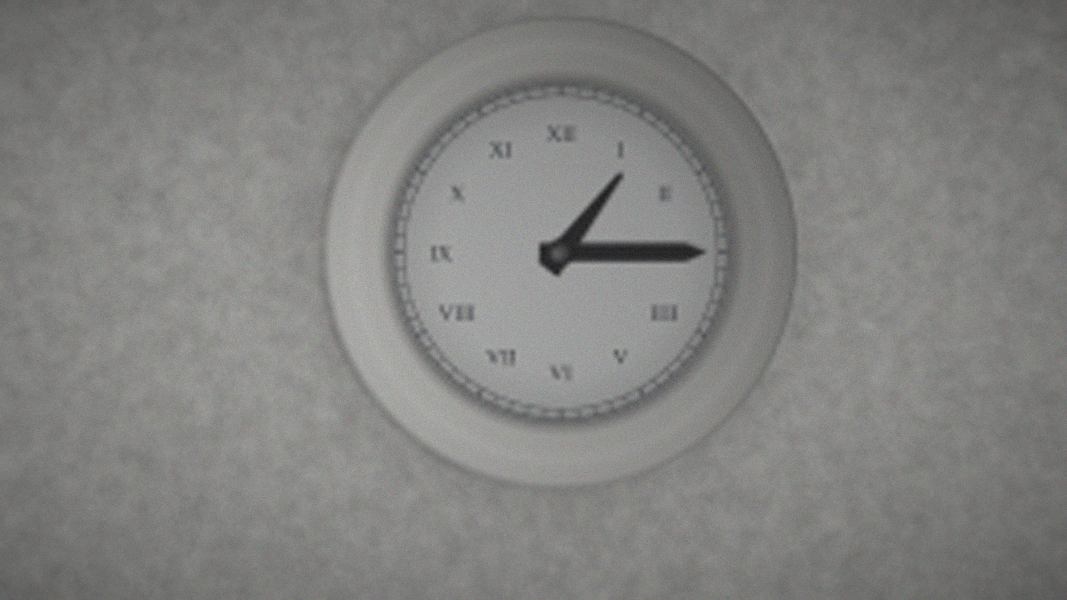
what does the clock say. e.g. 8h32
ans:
1h15
